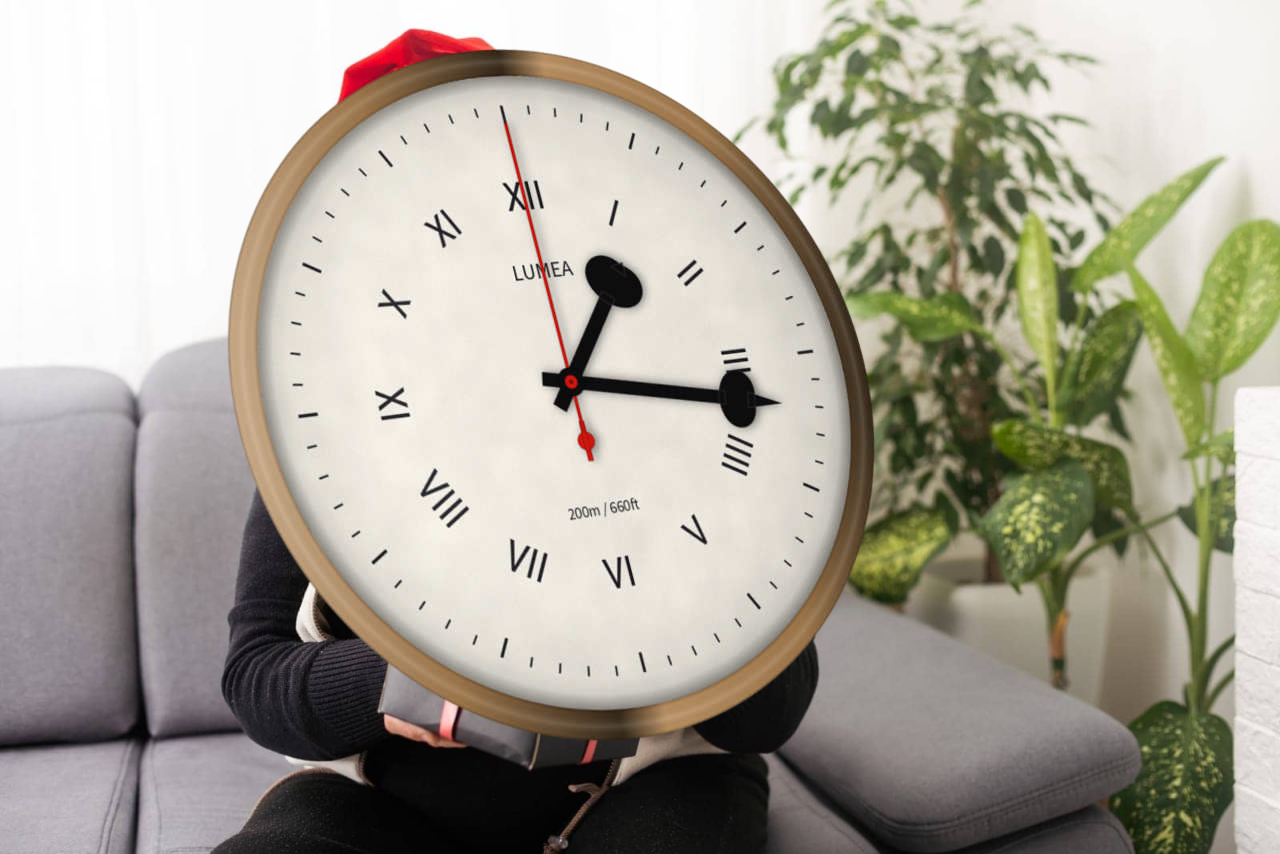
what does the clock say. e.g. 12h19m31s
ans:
1h17m00s
